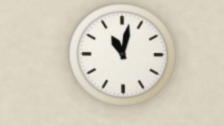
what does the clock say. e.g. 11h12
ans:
11h02
